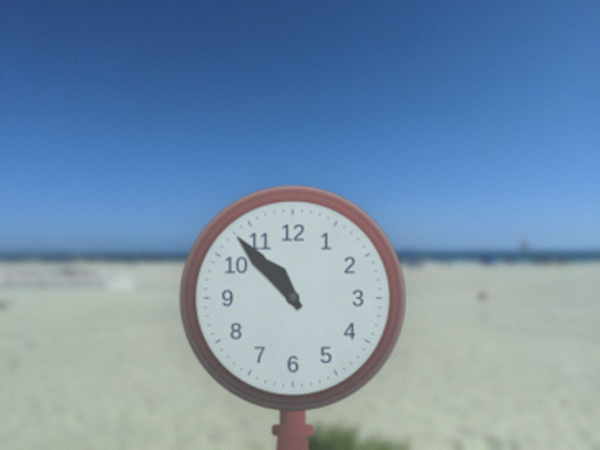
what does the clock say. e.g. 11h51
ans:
10h53
